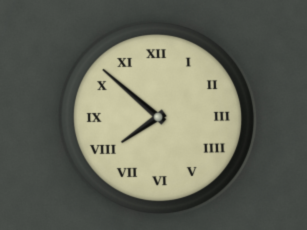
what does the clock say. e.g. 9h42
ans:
7h52
